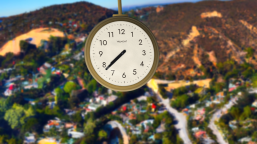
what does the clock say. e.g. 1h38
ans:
7h38
